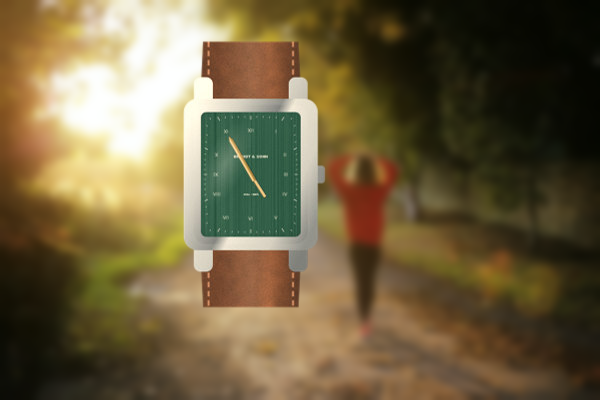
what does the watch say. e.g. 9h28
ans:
4h55
